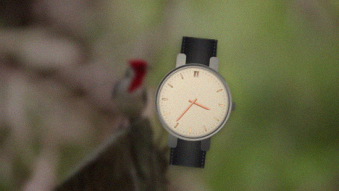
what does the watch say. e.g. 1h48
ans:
3h36
